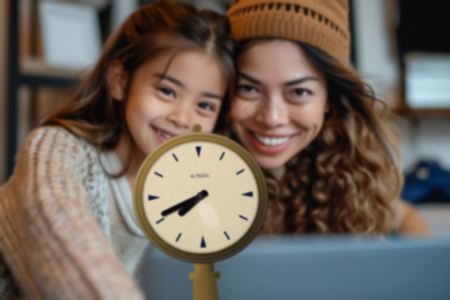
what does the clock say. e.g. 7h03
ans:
7h41
